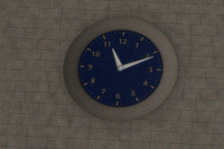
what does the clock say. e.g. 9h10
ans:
11h11
